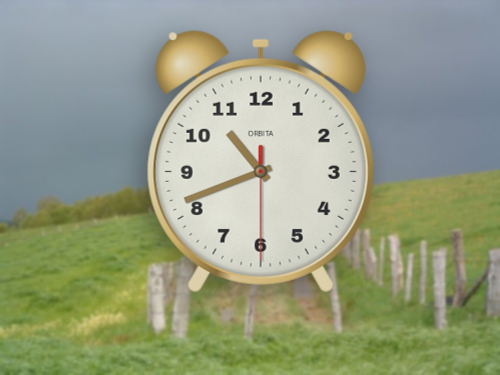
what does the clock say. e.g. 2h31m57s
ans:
10h41m30s
